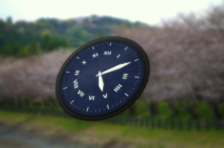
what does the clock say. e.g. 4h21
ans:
5h10
